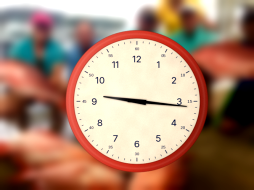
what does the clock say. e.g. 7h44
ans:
9h16
